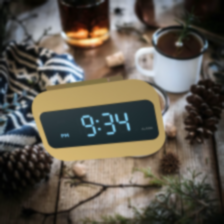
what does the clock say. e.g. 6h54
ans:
9h34
